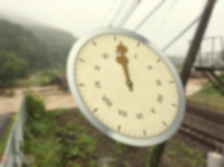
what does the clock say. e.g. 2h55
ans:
12h01
